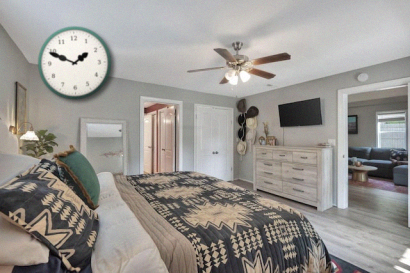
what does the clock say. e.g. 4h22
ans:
1h49
